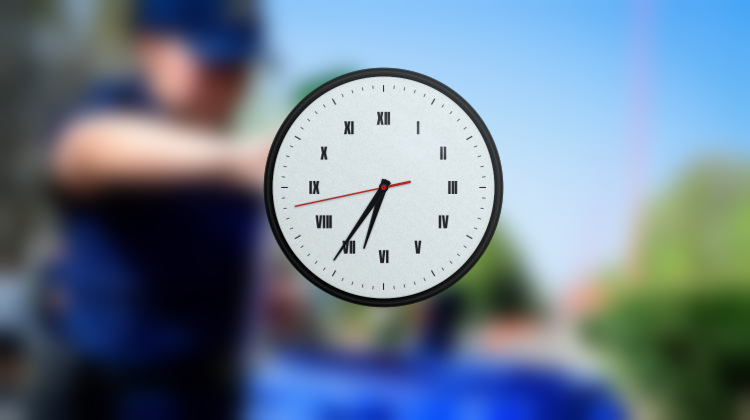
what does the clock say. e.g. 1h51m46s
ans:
6h35m43s
